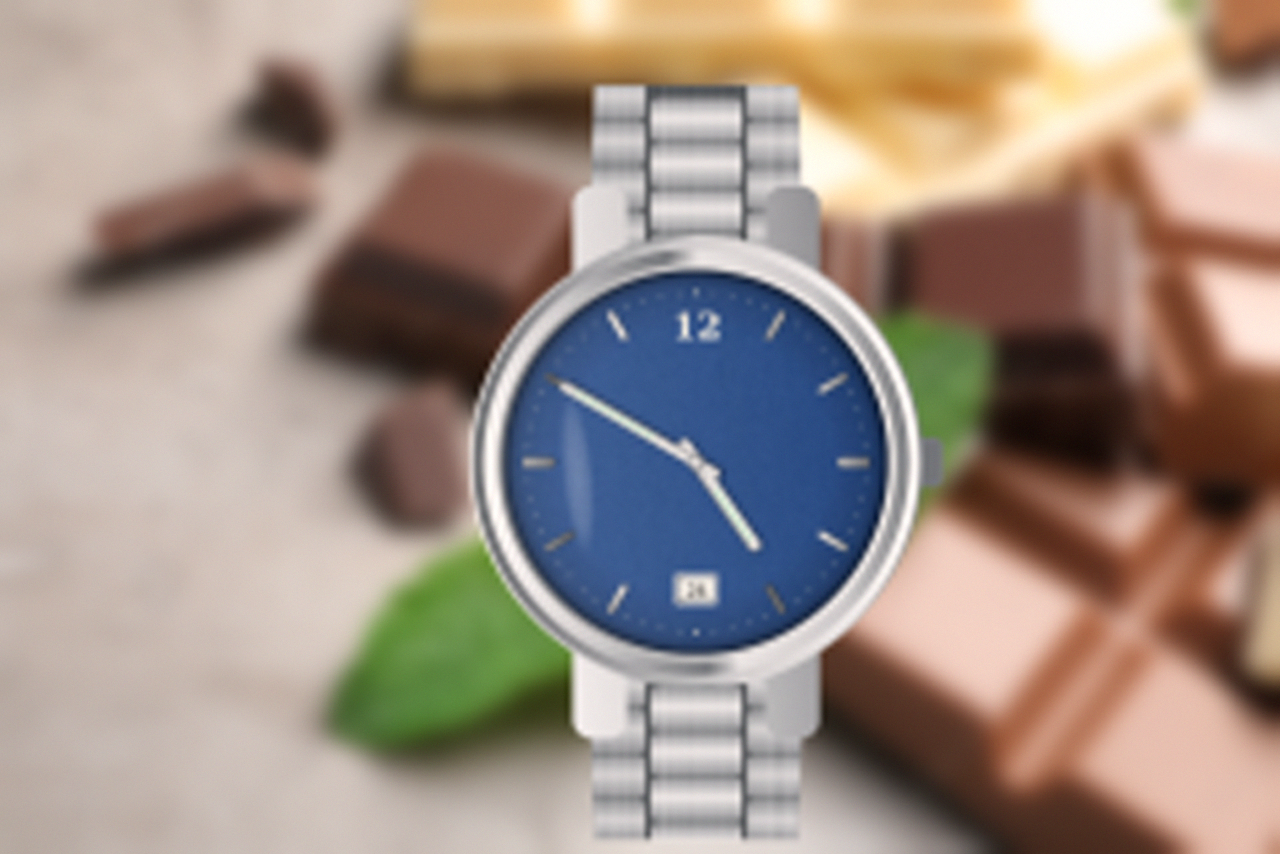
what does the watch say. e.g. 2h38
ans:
4h50
